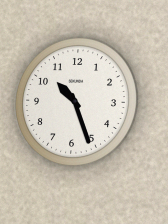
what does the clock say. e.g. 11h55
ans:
10h26
